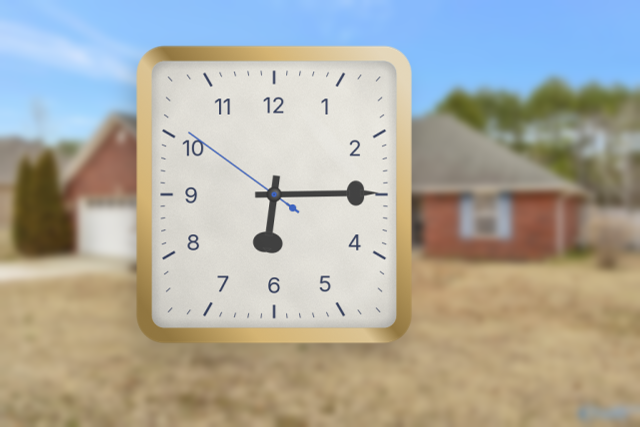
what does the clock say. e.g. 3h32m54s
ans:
6h14m51s
